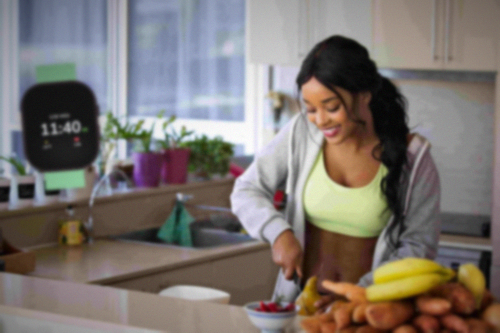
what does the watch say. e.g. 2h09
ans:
11h40
